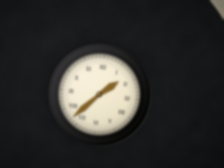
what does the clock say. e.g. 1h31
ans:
1h37
